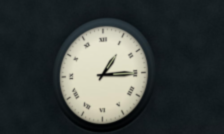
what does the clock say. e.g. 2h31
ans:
1h15
